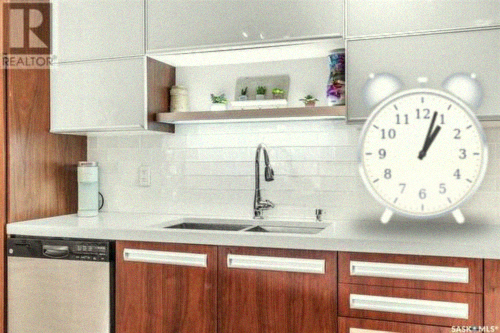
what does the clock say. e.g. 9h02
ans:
1h03
